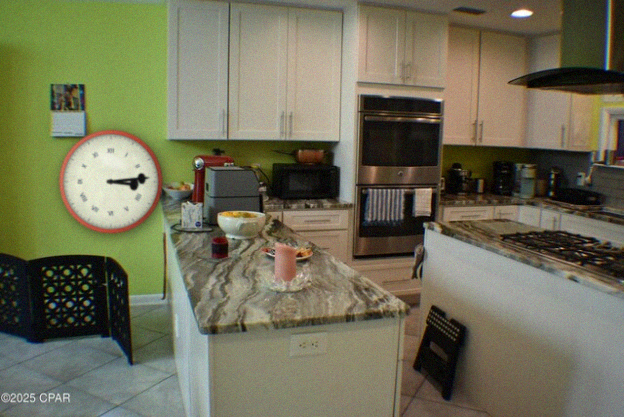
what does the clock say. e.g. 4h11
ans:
3h14
